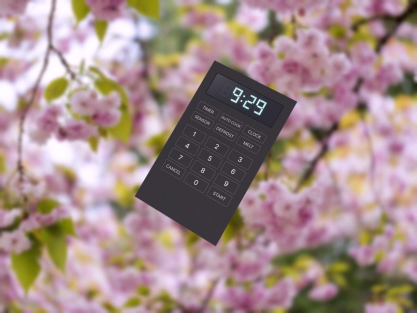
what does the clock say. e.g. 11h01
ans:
9h29
